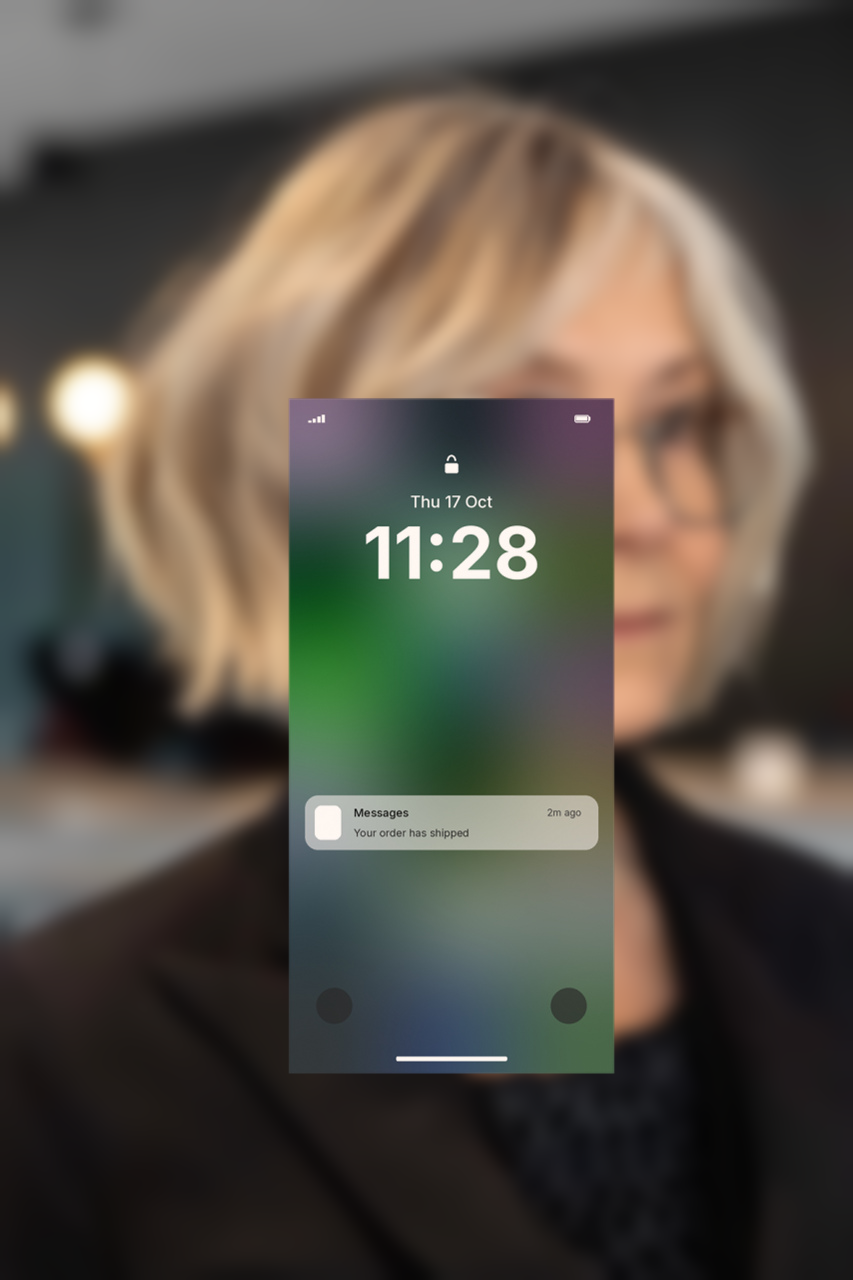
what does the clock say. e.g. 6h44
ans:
11h28
